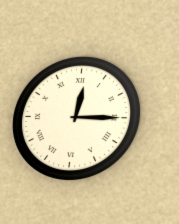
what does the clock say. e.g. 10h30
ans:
12h15
